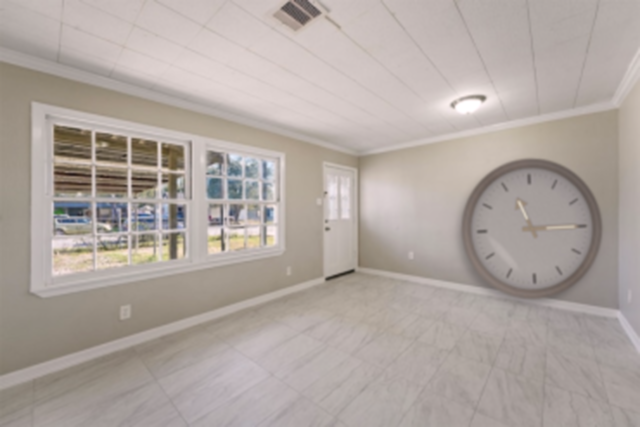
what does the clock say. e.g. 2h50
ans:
11h15
